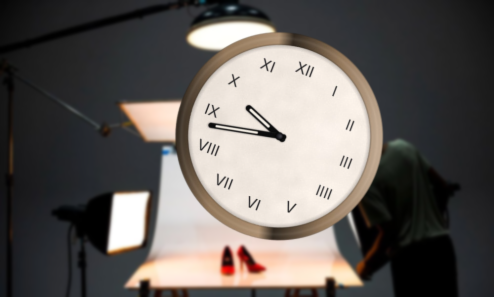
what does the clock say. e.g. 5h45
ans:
9h43
